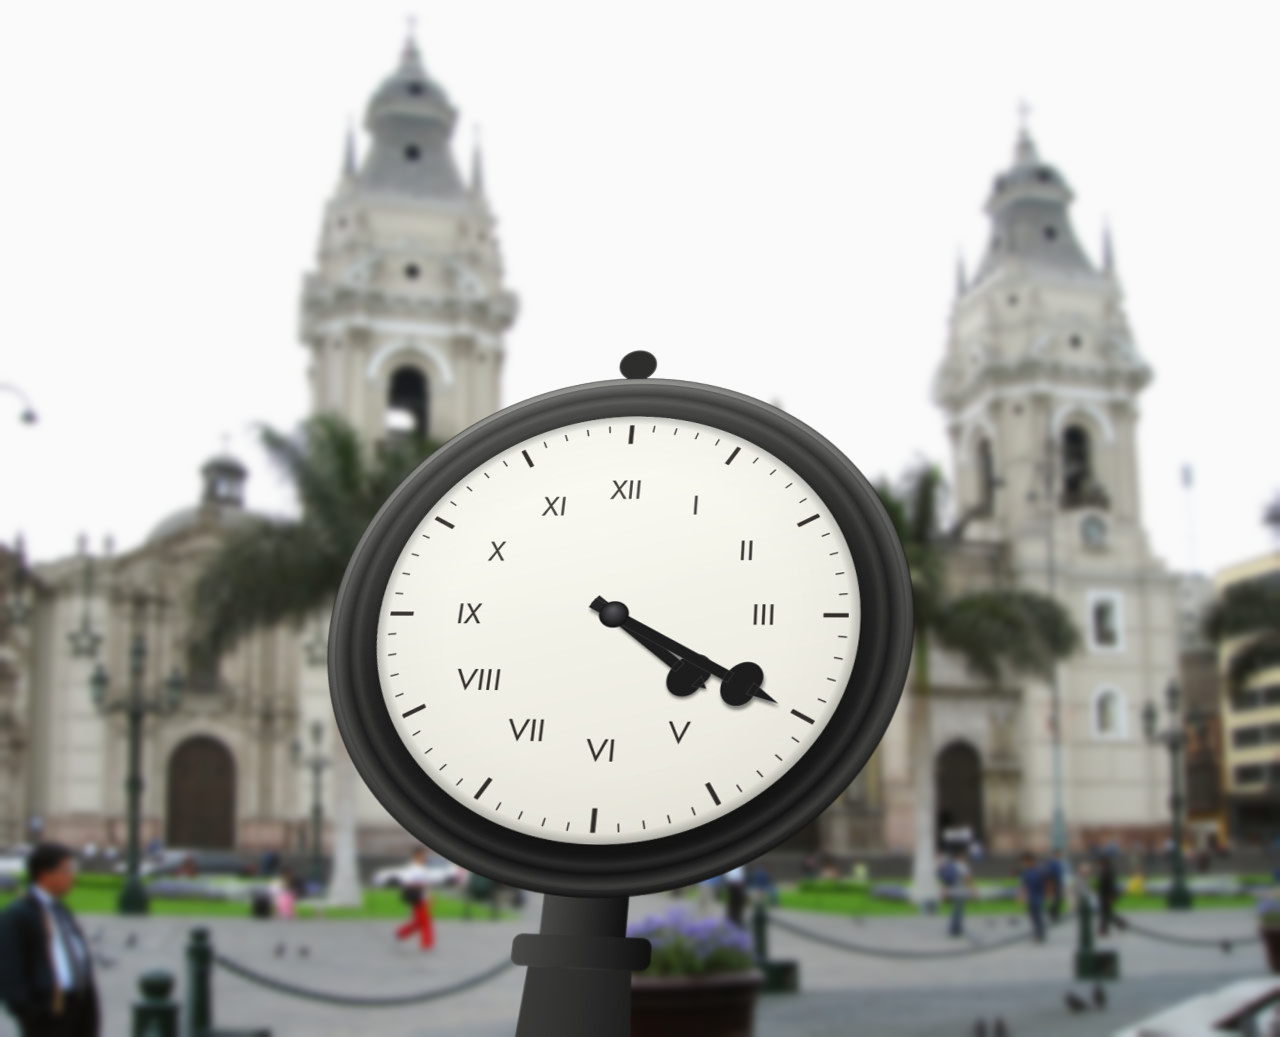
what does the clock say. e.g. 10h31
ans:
4h20
